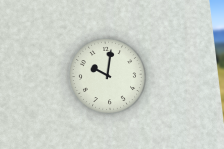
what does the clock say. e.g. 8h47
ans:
10h02
